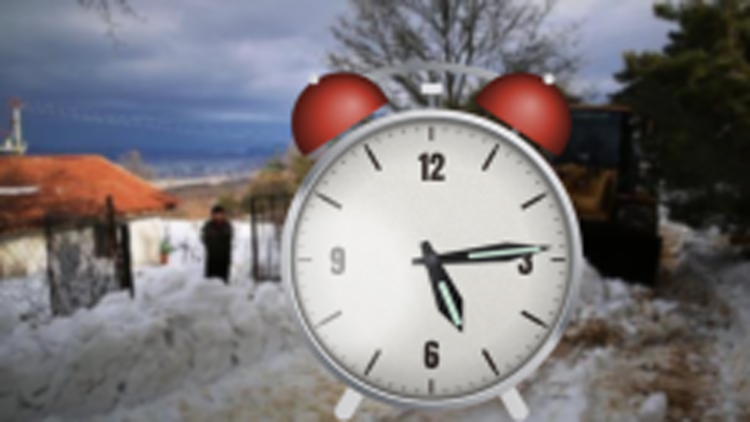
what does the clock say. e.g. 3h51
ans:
5h14
